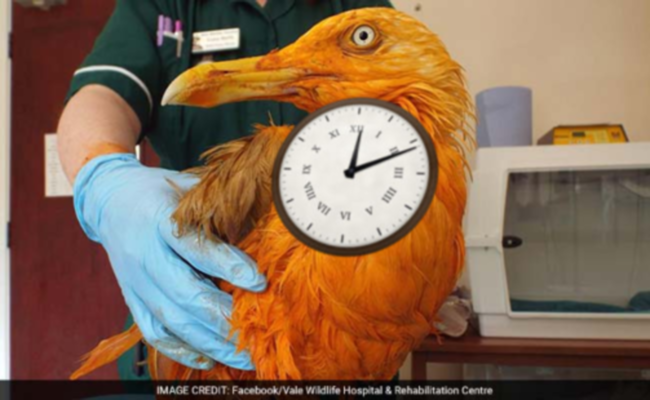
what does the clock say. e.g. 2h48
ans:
12h11
